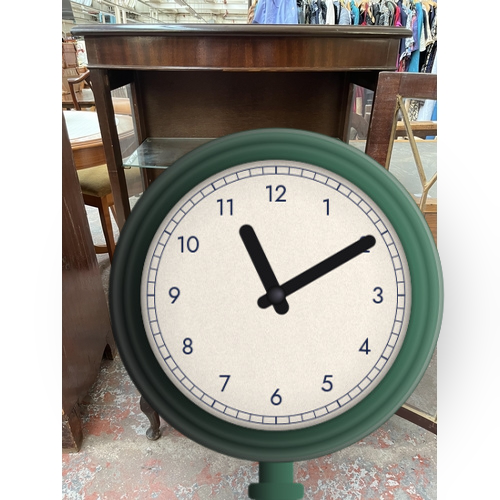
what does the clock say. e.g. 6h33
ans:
11h10
